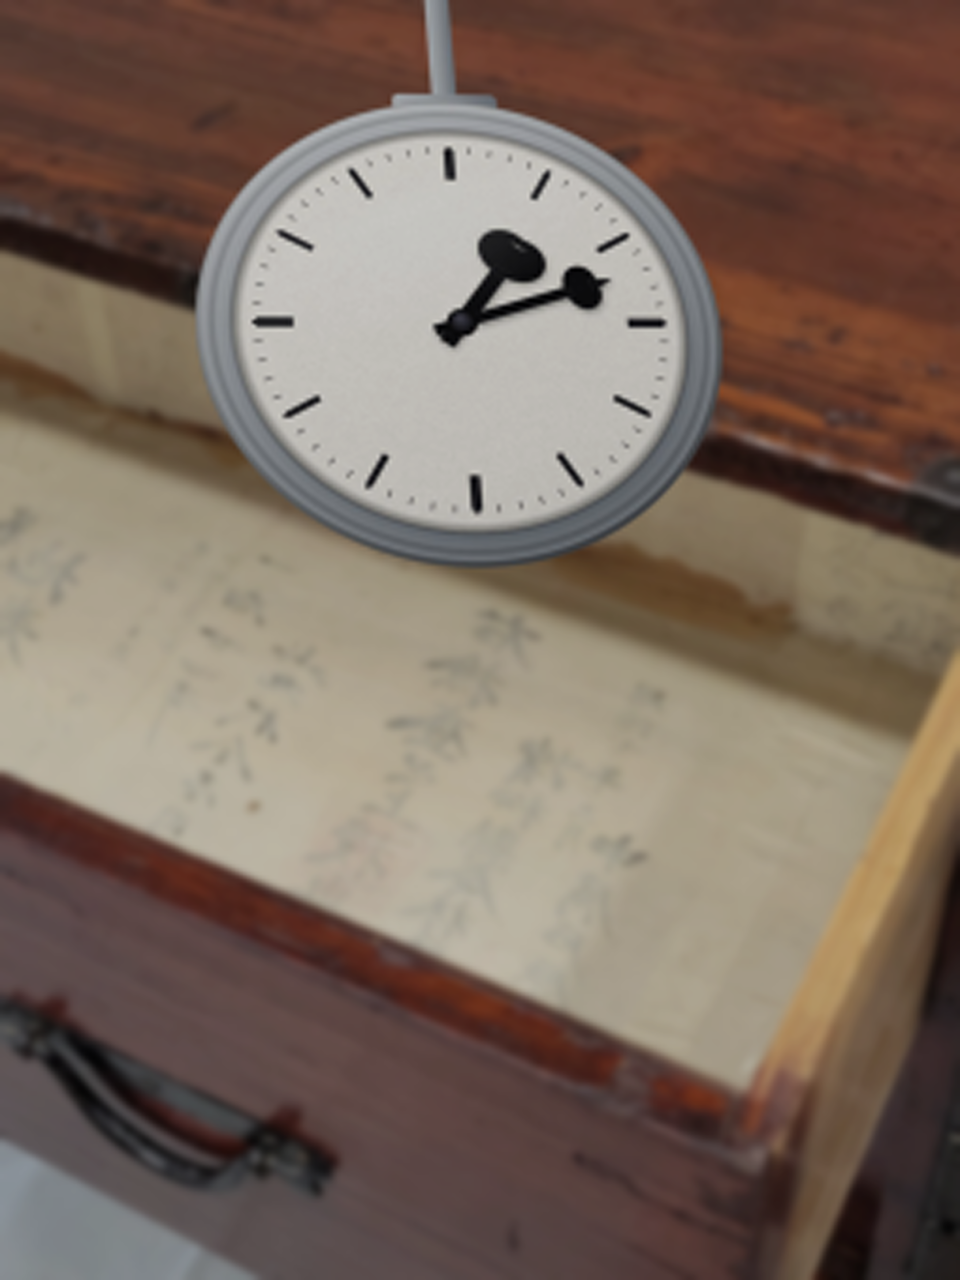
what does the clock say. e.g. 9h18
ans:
1h12
